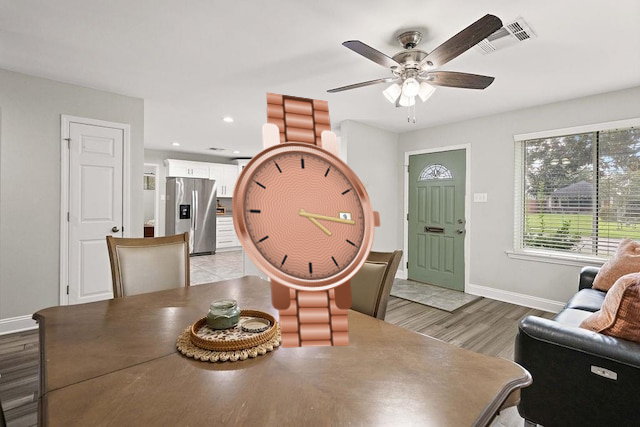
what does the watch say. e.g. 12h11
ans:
4h16
